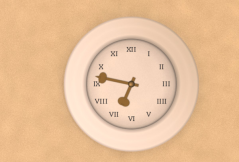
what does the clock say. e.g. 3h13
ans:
6h47
